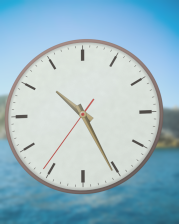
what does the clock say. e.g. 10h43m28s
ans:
10h25m36s
